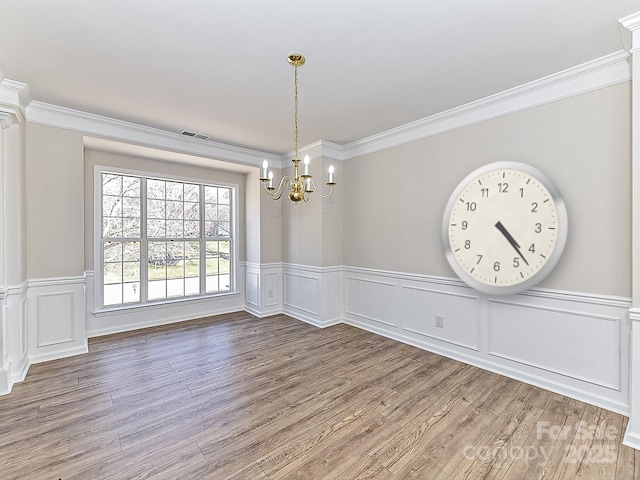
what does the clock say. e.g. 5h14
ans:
4h23
